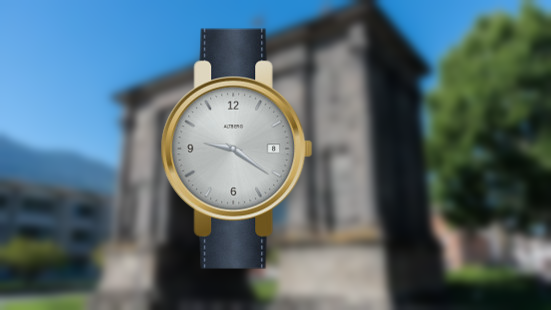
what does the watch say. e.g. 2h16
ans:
9h21
